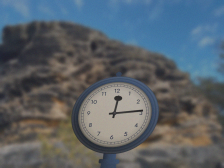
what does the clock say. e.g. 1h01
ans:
12h14
